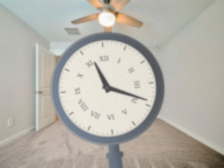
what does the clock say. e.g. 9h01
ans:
11h19
